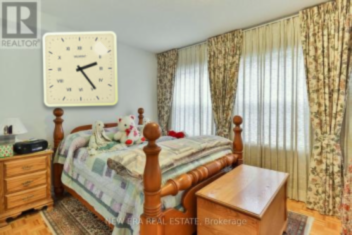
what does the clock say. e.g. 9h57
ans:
2h24
